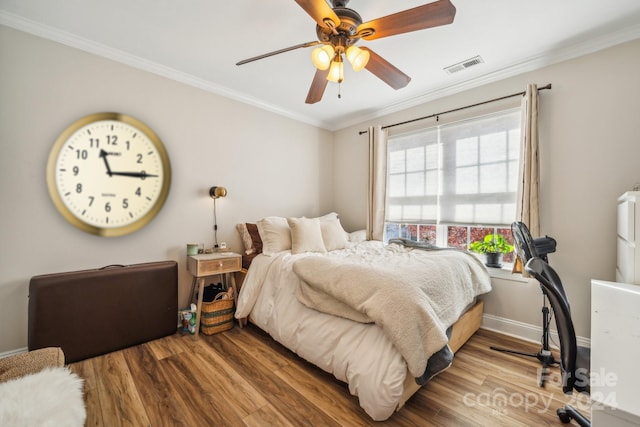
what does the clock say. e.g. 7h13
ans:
11h15
